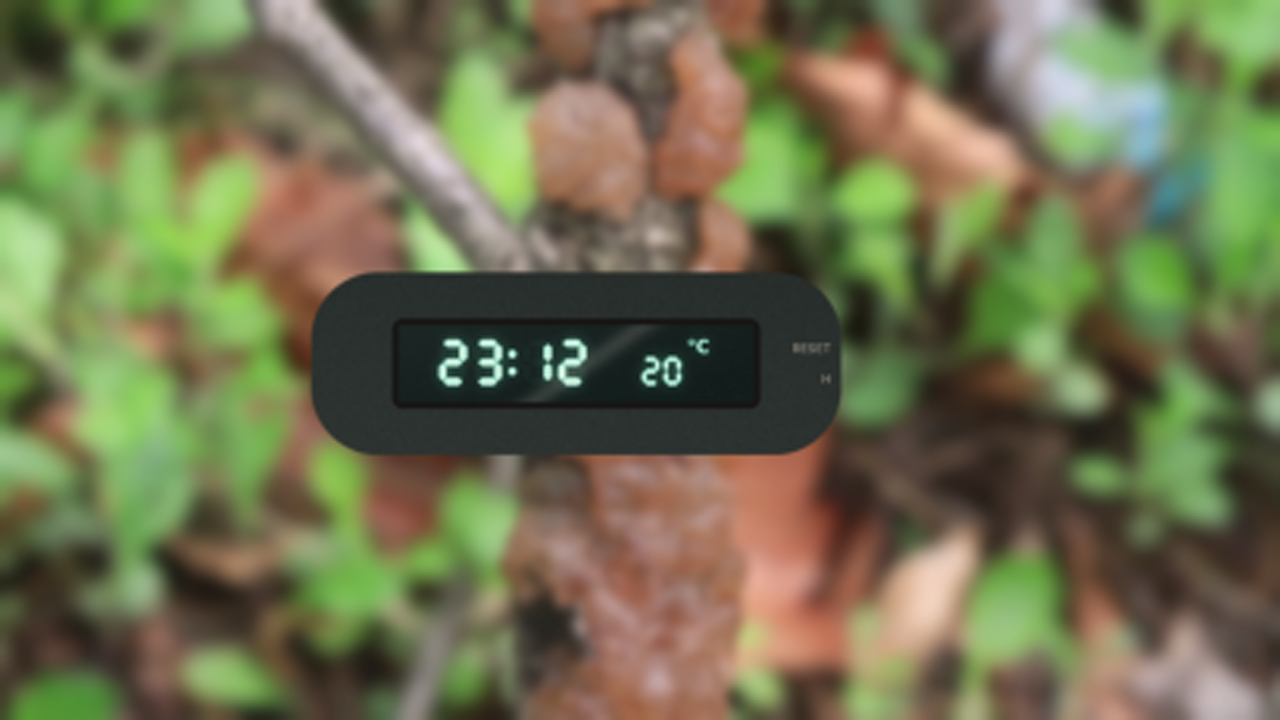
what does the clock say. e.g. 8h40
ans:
23h12
